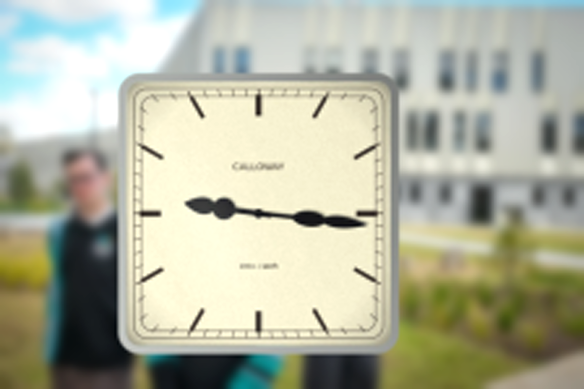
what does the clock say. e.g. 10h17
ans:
9h16
